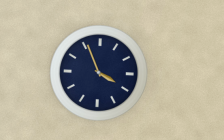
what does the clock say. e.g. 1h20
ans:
3h56
